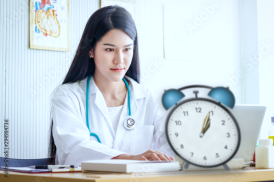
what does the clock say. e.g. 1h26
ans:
1h04
